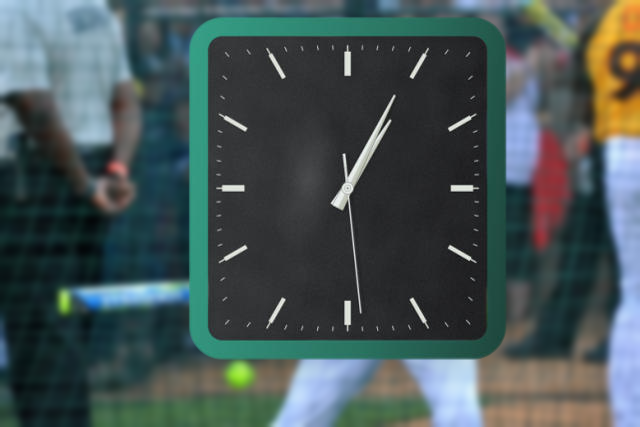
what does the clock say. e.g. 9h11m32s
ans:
1h04m29s
